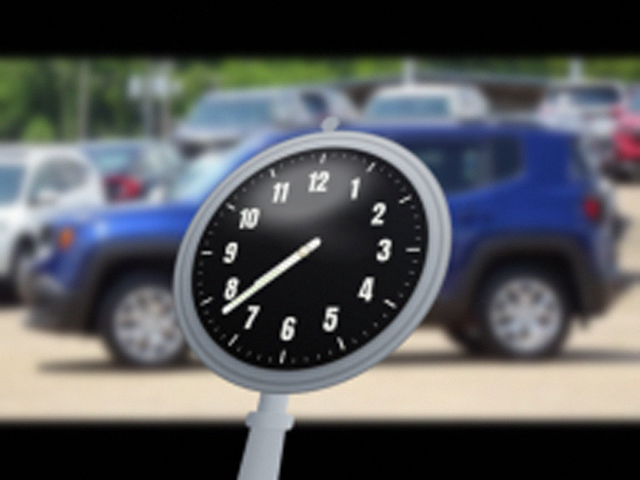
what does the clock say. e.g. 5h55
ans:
7h38
